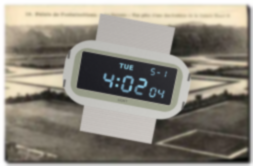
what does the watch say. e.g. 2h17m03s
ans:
4h02m04s
